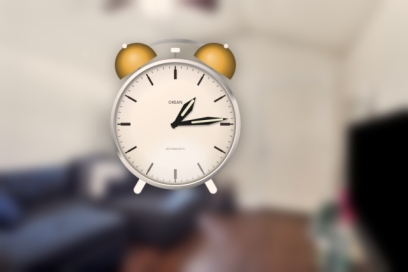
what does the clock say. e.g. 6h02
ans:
1h14
